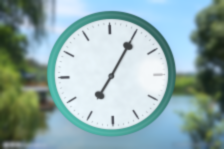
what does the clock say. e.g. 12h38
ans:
7h05
